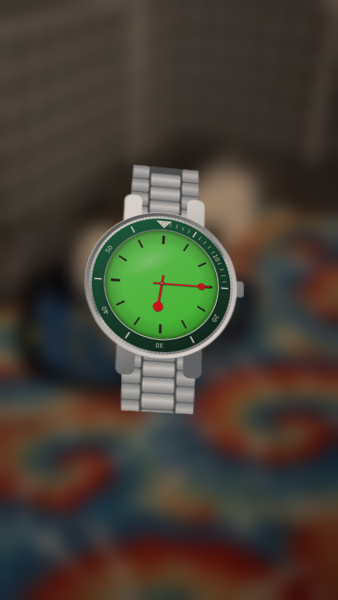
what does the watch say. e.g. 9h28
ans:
6h15
